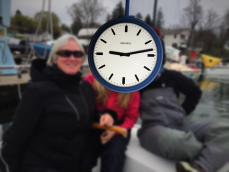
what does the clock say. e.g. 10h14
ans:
9h13
